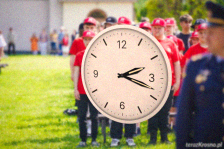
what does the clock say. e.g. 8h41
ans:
2h18
